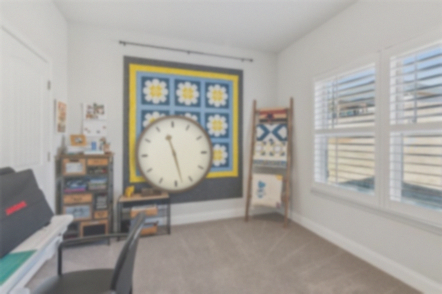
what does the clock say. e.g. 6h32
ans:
11h28
